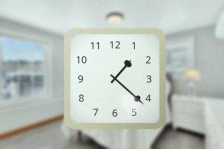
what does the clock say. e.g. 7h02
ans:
1h22
